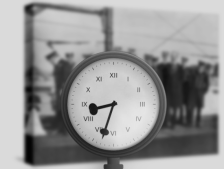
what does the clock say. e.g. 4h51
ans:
8h33
